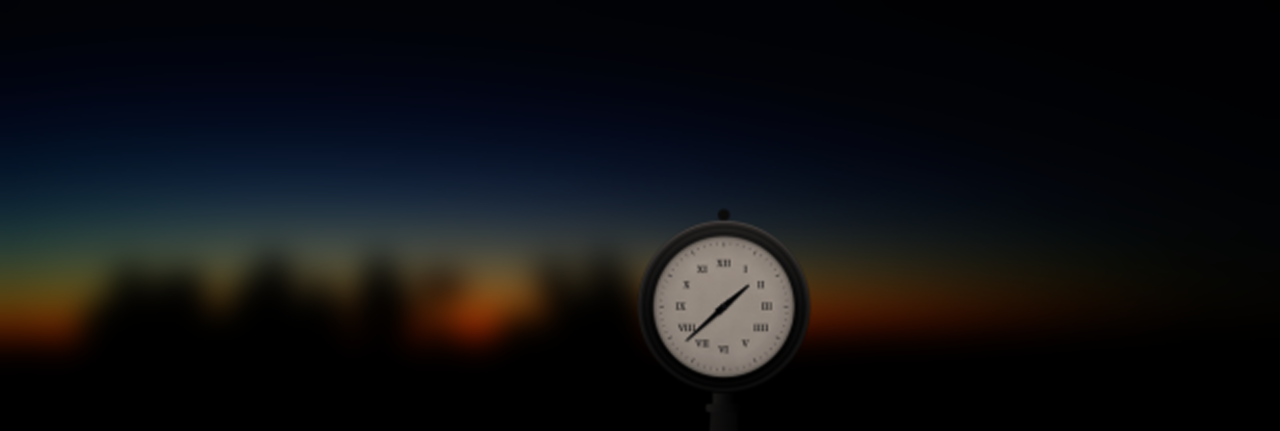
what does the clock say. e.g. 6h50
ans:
1h38
